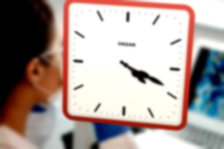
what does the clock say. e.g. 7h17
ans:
4h19
